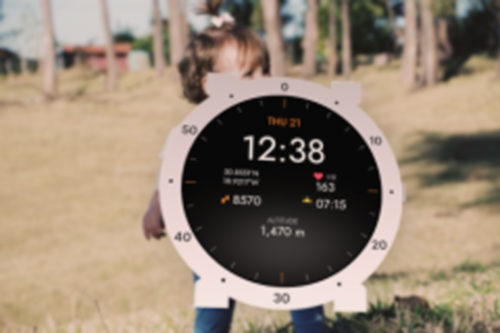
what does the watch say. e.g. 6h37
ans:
12h38
